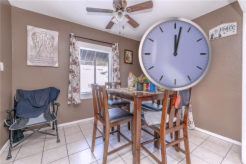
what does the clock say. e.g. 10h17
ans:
12h02
